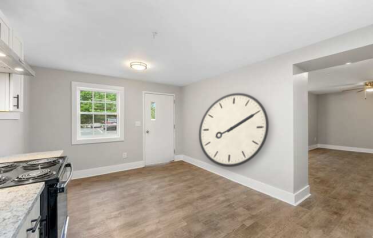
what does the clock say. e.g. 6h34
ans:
8h10
